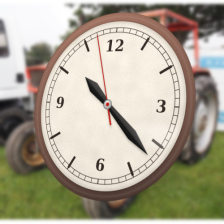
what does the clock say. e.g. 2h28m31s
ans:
10h21m57s
